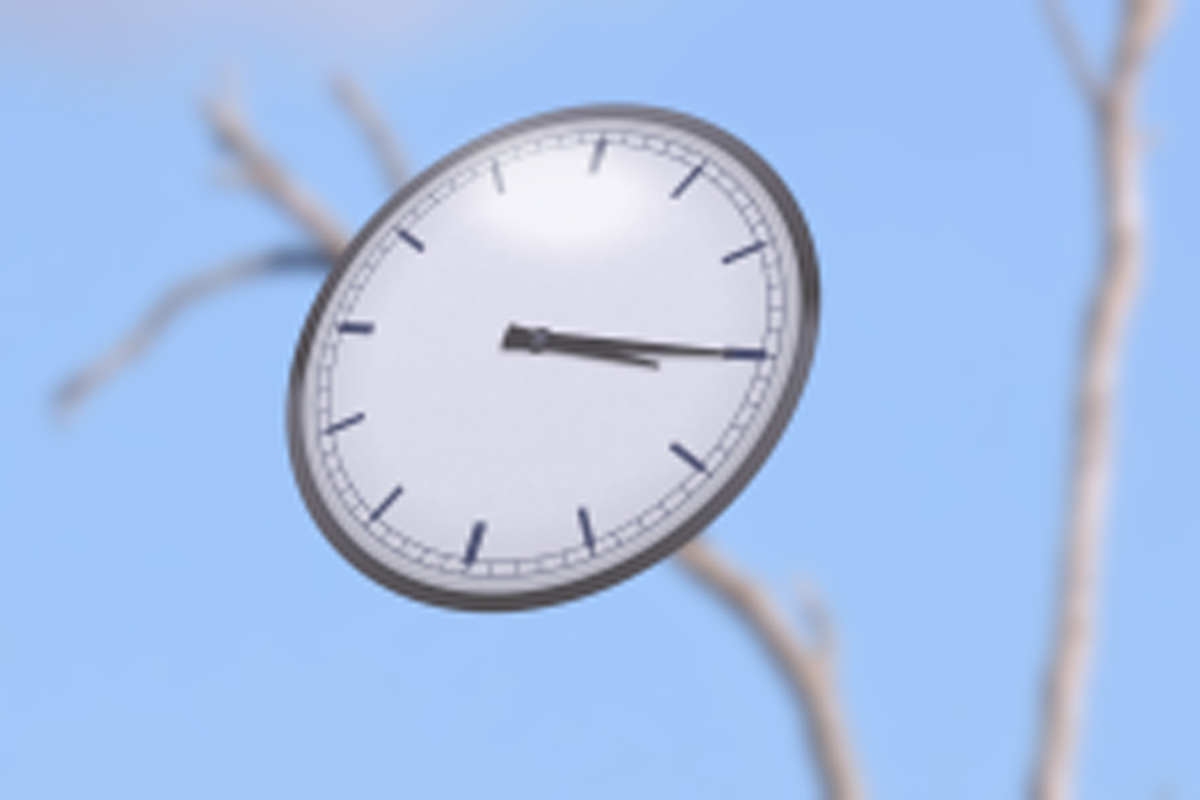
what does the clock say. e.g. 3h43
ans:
3h15
